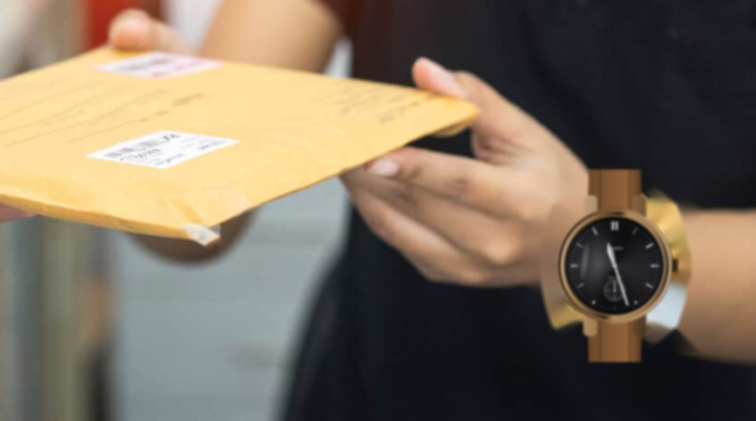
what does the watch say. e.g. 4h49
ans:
11h27
